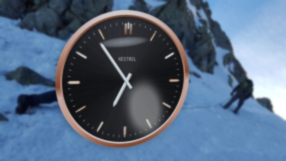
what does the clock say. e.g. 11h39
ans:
6h54
